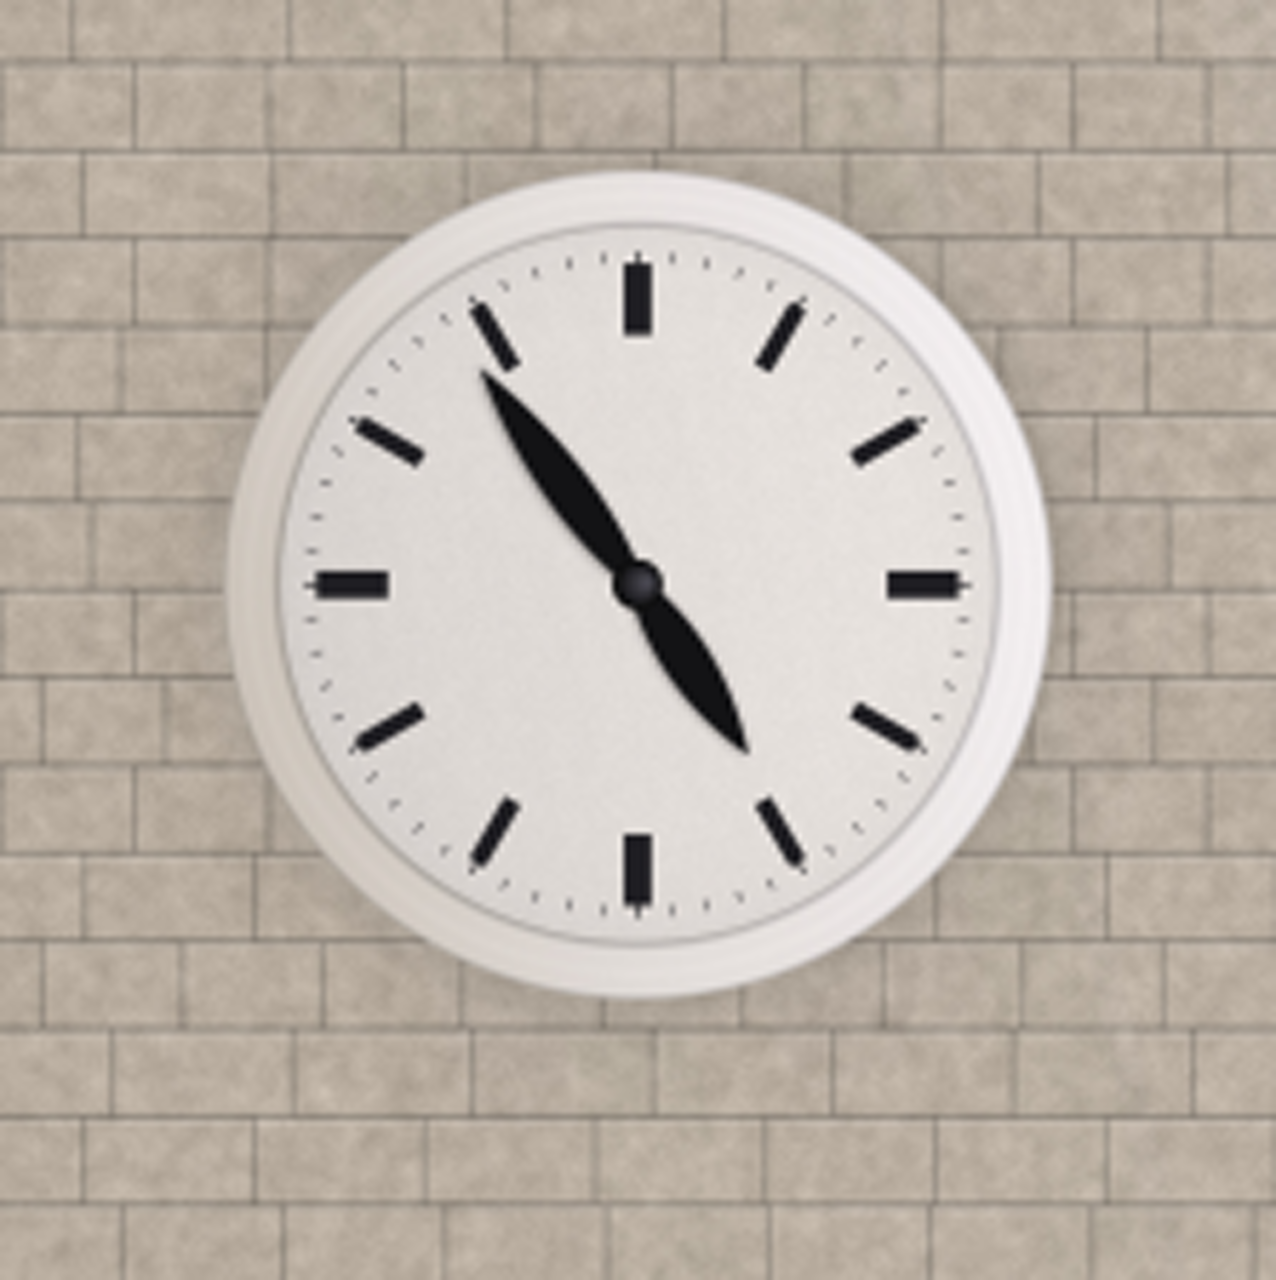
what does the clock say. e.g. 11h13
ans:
4h54
